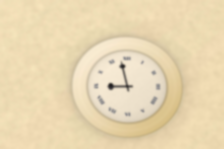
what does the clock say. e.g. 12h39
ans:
8h58
